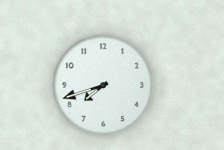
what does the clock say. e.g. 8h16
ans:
7h42
